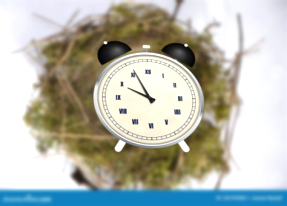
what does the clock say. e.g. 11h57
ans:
9h56
